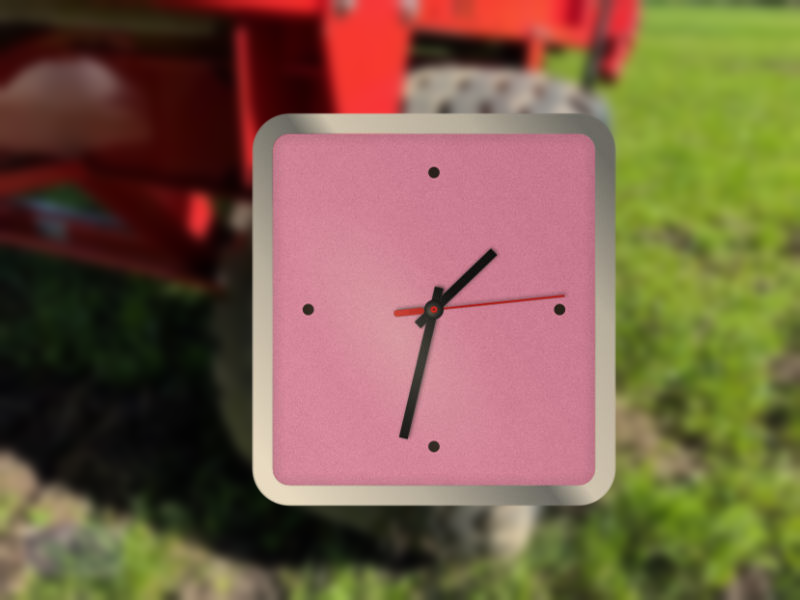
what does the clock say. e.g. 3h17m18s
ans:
1h32m14s
